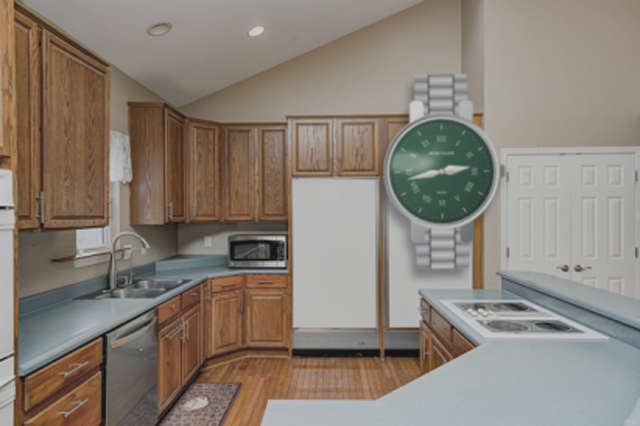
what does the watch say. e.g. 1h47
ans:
2h43
